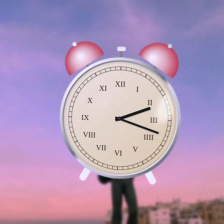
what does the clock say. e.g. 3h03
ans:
2h18
